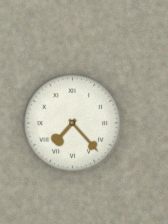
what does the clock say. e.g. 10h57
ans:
7h23
